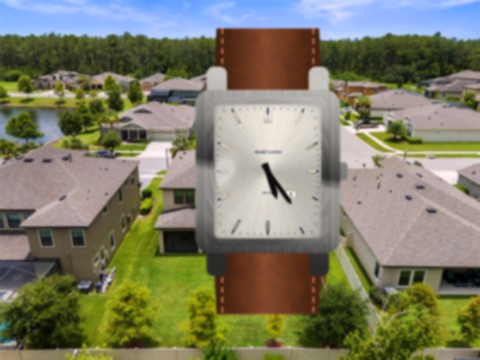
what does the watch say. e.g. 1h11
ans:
5h24
